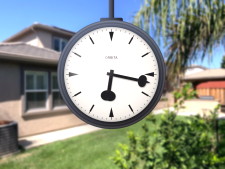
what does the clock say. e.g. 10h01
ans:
6h17
